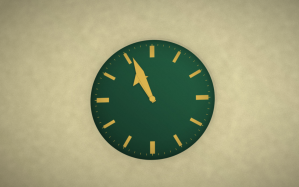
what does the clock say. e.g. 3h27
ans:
10h56
